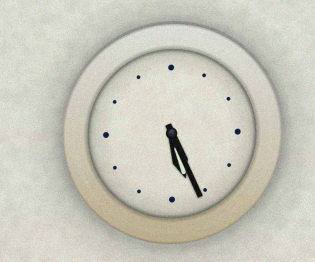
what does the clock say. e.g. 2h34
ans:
5h26
